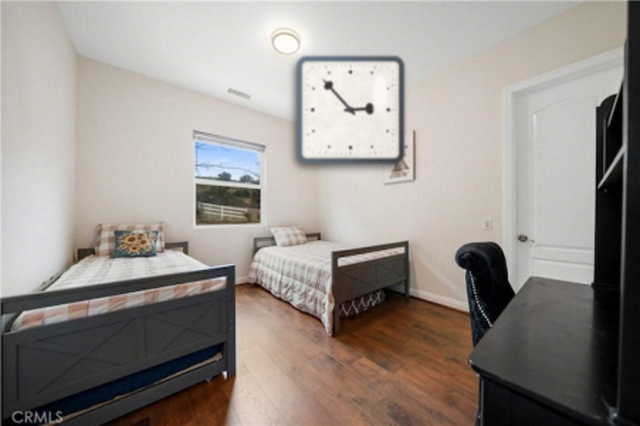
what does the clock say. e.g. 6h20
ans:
2h53
